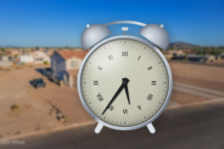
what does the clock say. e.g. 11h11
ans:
5h36
